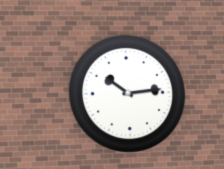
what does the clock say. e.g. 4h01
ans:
10h14
